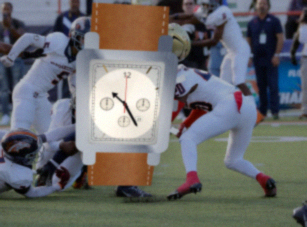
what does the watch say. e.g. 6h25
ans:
10h25
